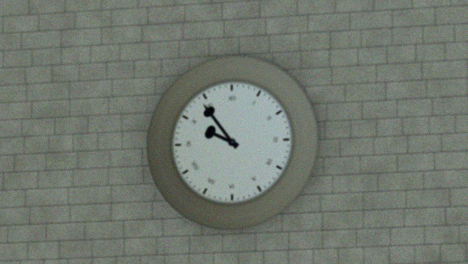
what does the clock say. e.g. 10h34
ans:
9h54
